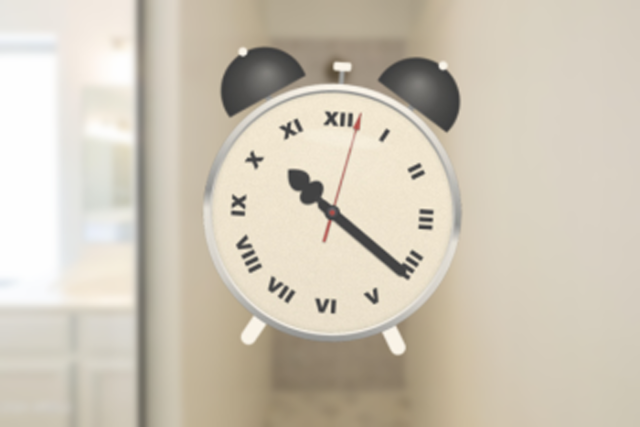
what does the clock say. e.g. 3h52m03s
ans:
10h21m02s
